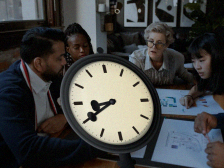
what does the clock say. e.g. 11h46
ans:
8h40
